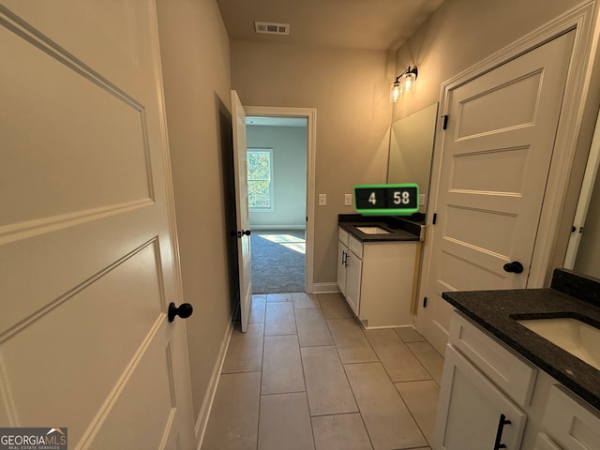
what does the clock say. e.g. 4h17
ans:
4h58
